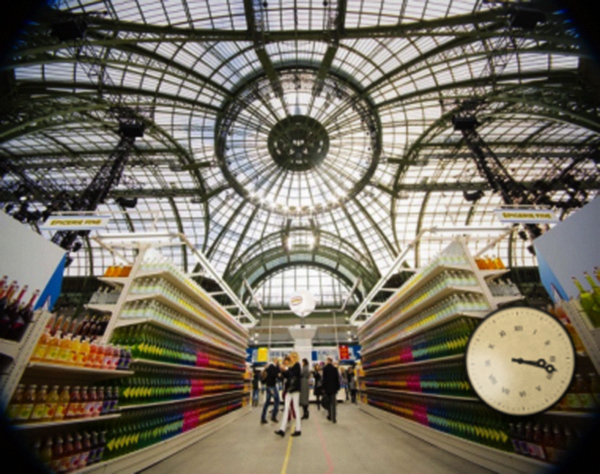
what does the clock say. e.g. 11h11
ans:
3h18
